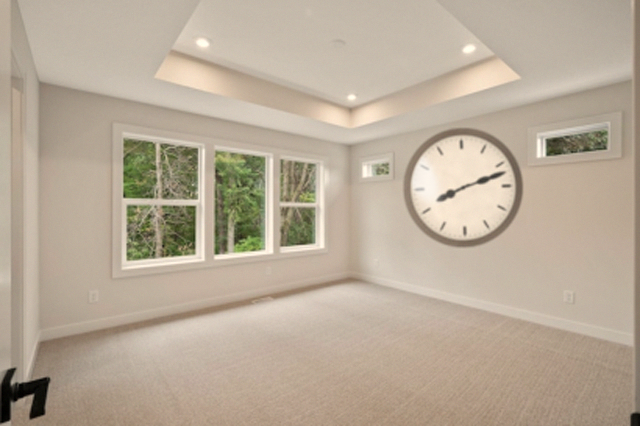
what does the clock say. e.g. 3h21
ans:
8h12
